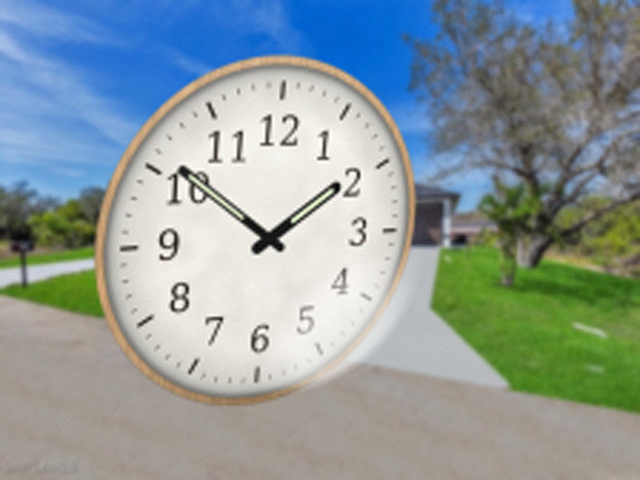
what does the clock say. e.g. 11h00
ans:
1h51
